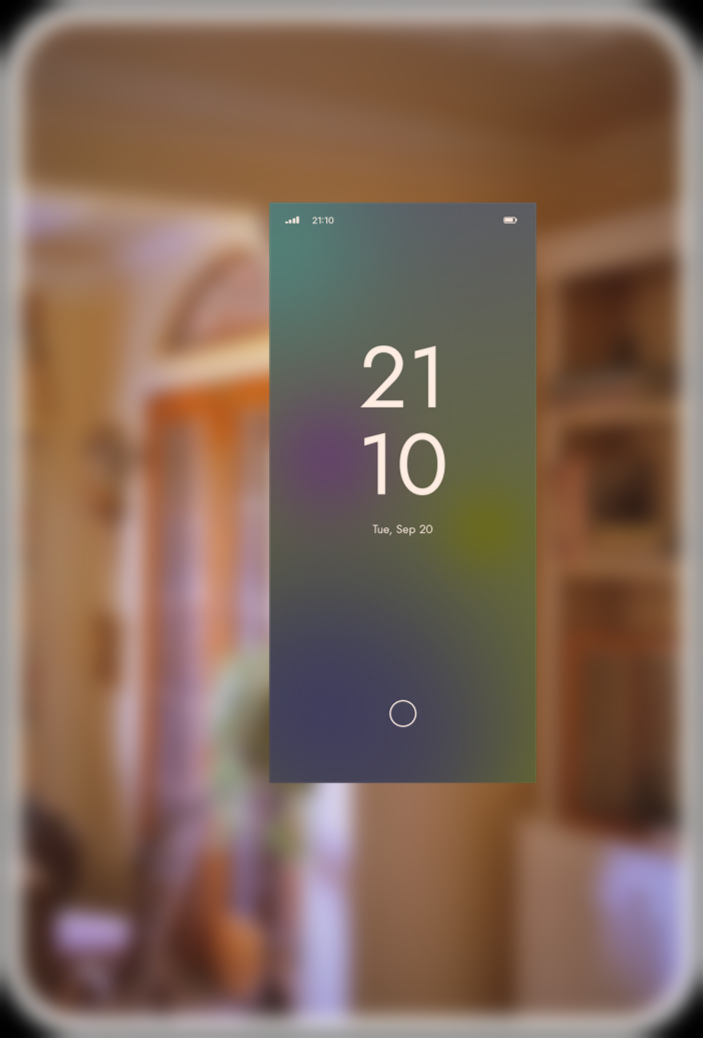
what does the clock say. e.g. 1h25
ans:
21h10
